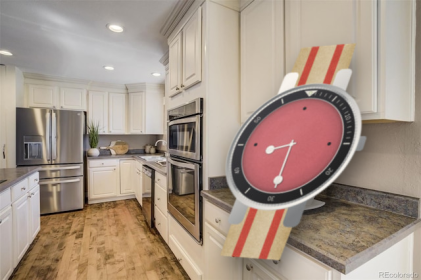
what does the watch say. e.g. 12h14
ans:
8h30
